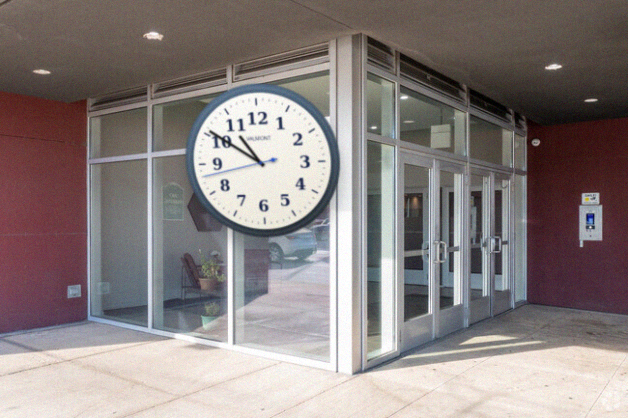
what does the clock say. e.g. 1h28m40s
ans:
10h50m43s
